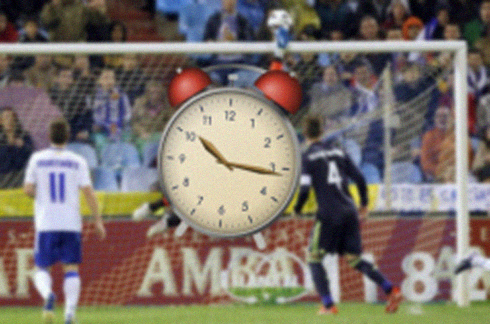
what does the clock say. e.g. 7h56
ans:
10h16
